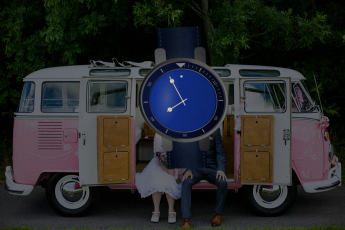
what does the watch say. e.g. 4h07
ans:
7h56
